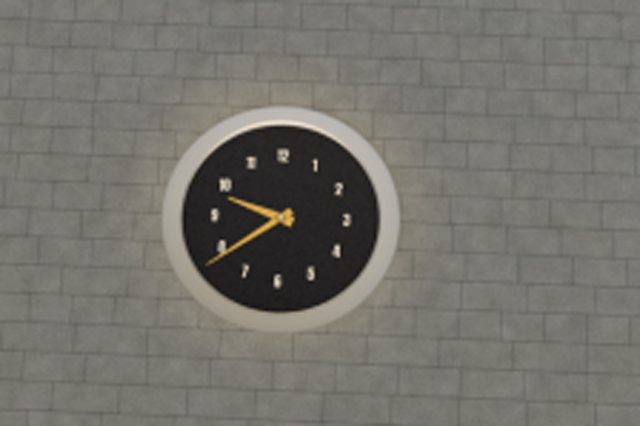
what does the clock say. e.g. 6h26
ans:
9h39
